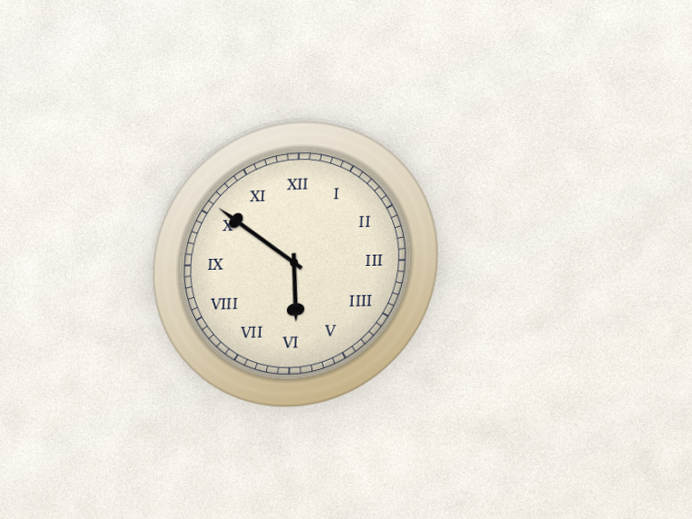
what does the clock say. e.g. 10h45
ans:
5h51
